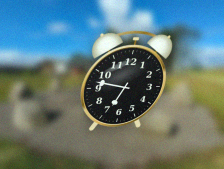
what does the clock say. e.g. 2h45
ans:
6h47
